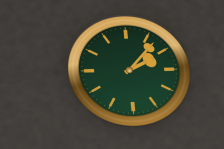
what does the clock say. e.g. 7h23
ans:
2h07
